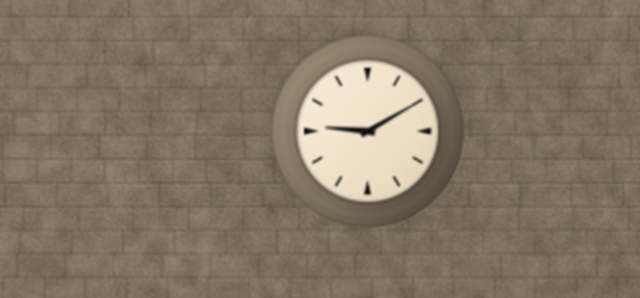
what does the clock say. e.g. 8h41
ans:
9h10
